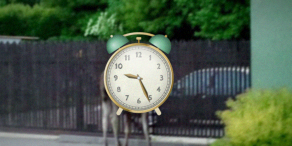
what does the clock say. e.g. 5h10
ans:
9h26
